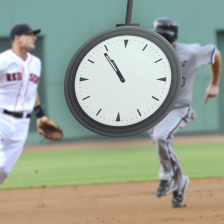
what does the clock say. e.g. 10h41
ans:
10h54
